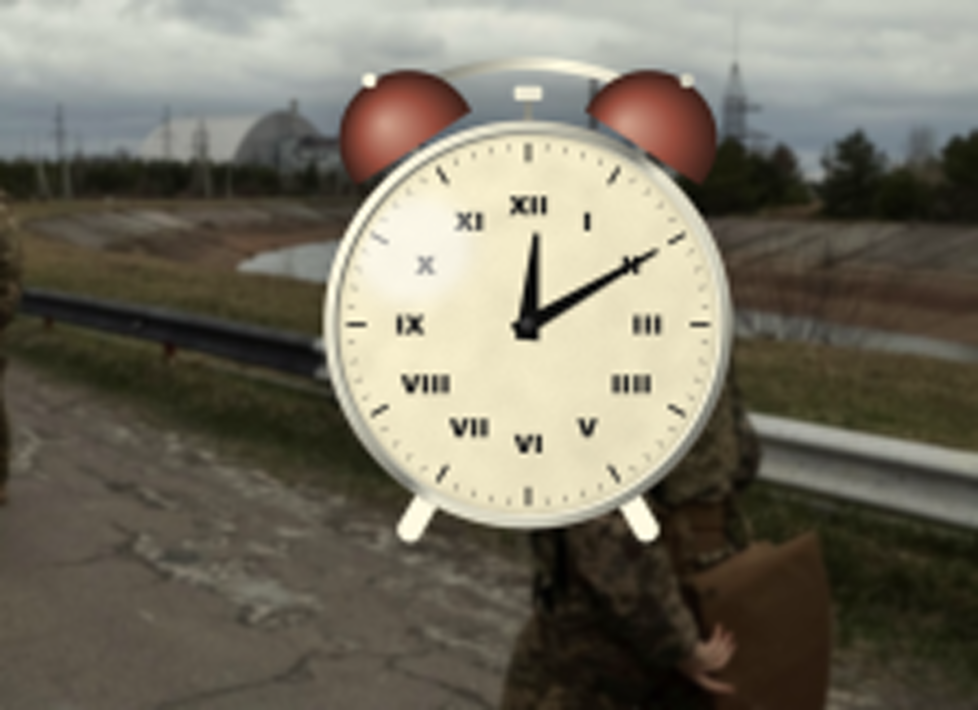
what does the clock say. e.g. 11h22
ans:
12h10
